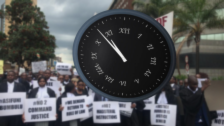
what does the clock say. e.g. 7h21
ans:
10h53
